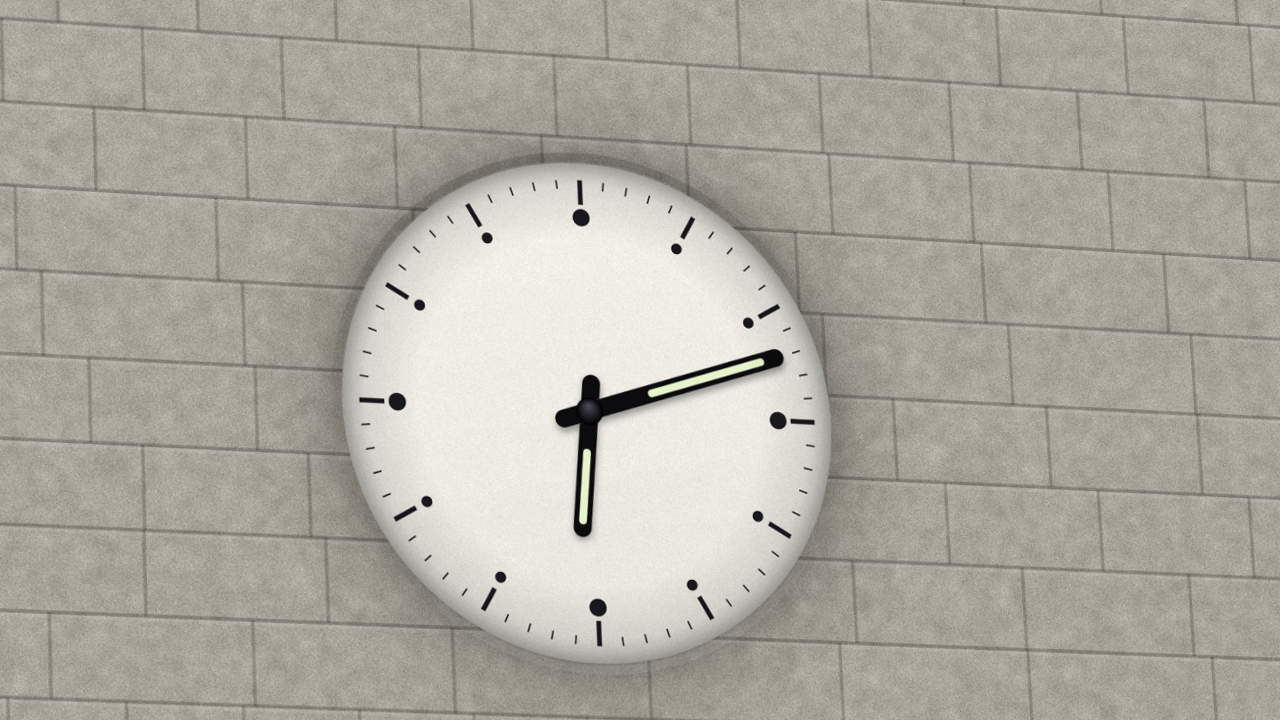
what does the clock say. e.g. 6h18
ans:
6h12
